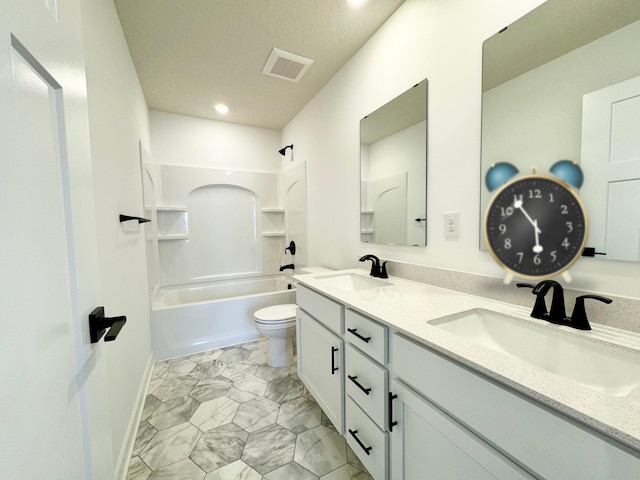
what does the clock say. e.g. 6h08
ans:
5h54
